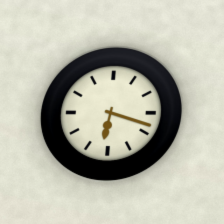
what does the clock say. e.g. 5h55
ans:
6h18
